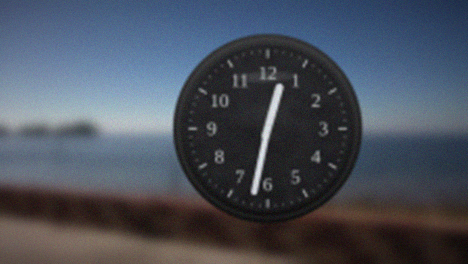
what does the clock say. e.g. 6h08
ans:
12h32
